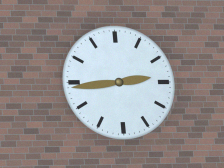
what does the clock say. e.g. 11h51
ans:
2h44
